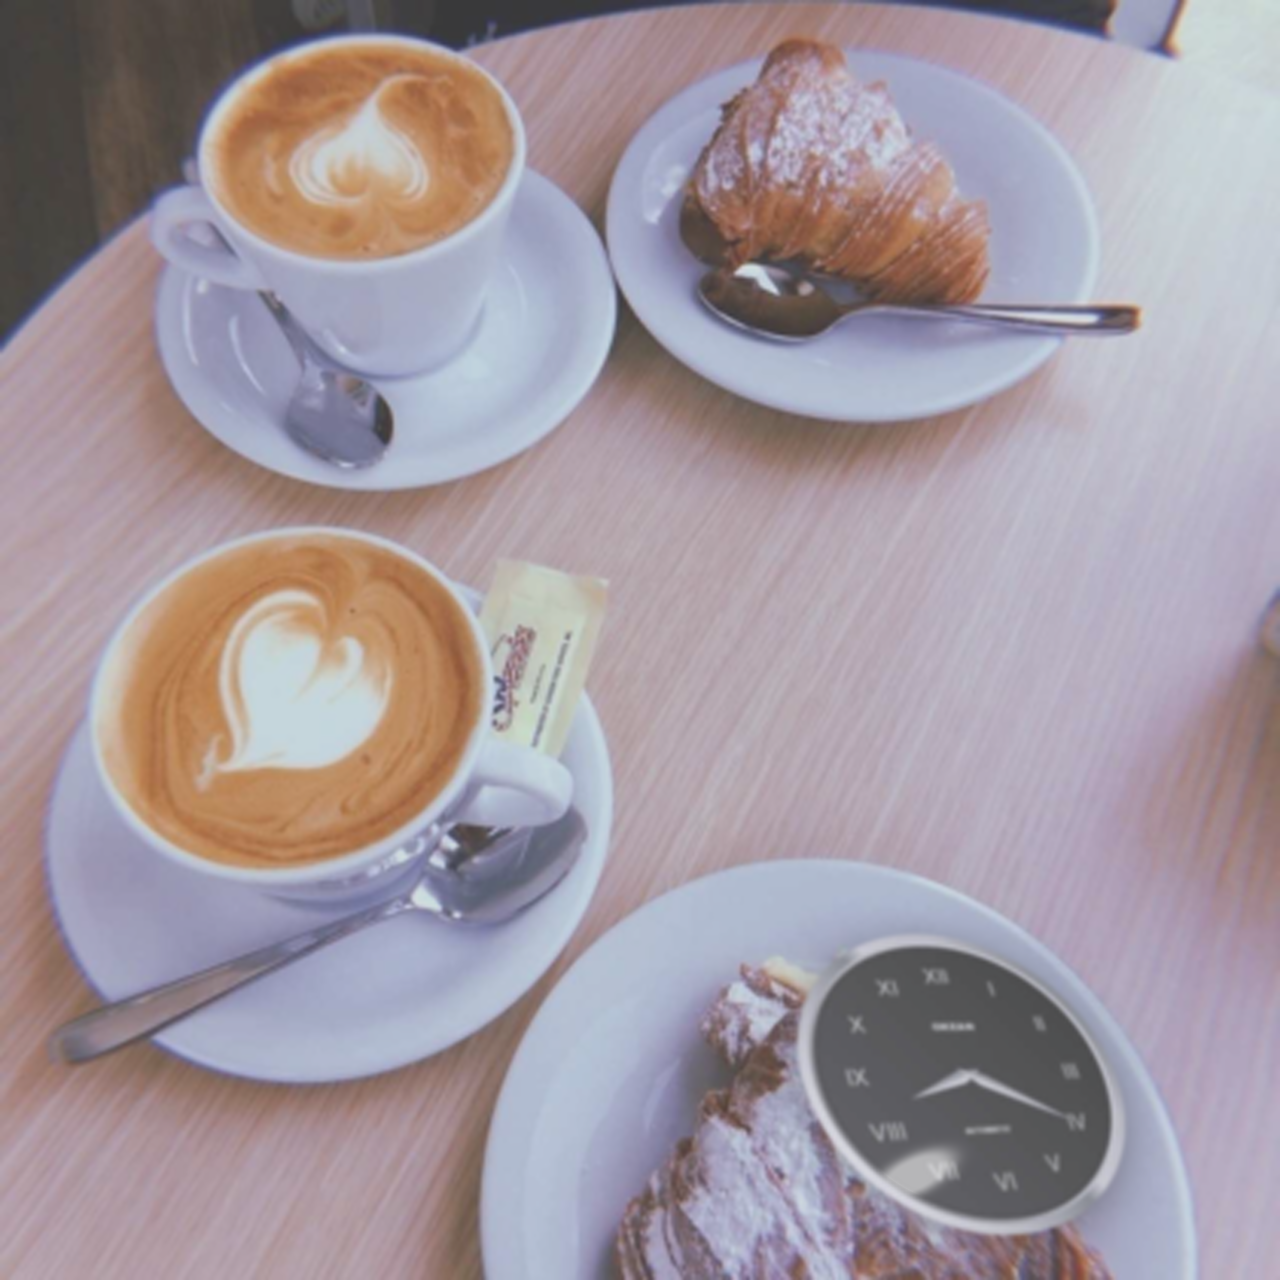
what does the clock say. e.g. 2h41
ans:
8h20
